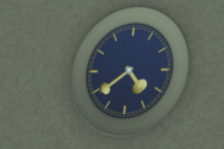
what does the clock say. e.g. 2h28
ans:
4h39
